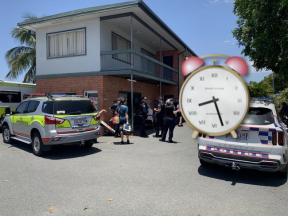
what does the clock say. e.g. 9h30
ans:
8h27
